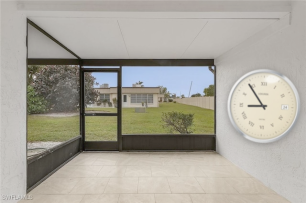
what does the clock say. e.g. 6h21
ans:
8h54
